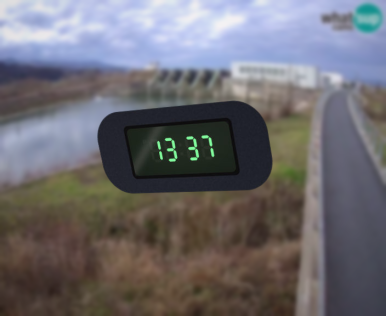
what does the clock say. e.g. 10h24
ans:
13h37
